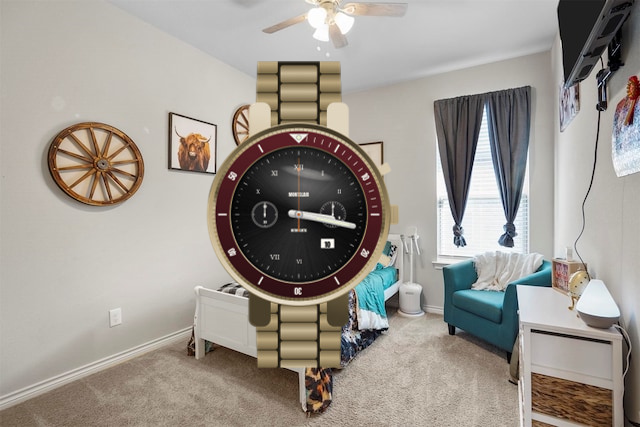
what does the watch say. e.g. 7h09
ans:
3h17
